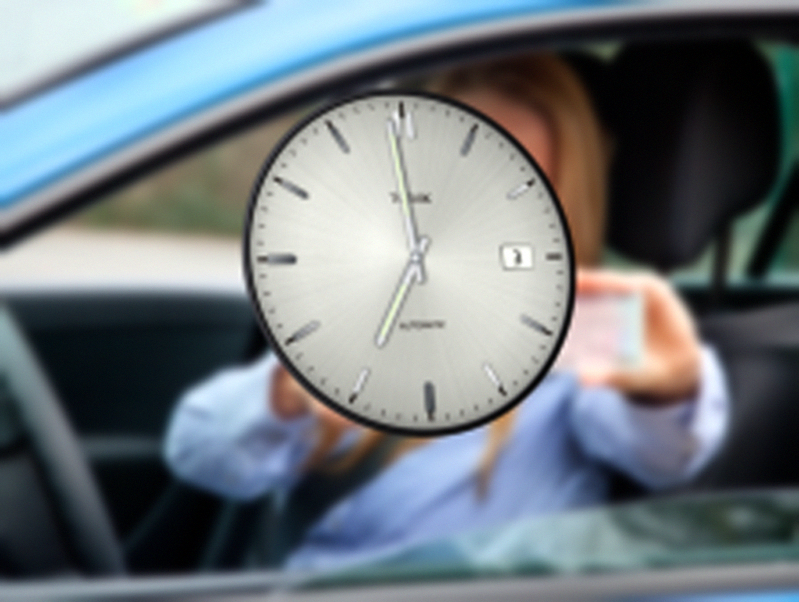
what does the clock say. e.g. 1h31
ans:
6h59
